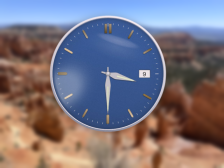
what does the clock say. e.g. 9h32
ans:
3h30
